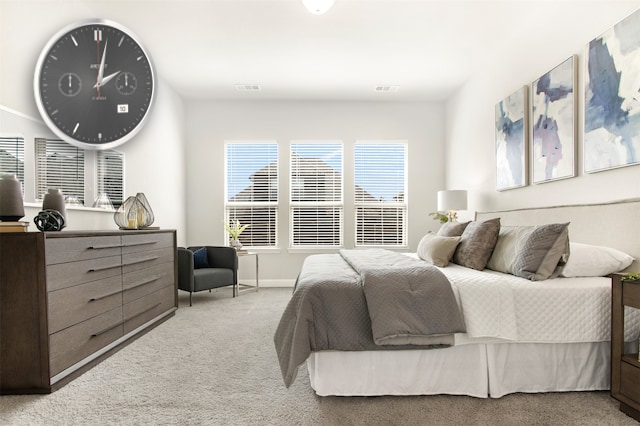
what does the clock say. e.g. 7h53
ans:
2h02
